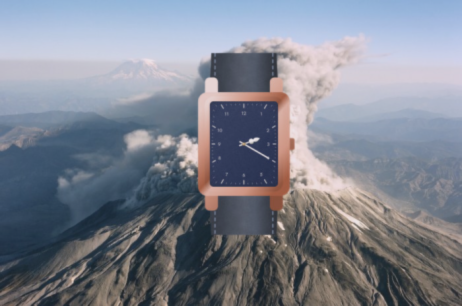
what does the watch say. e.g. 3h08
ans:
2h20
